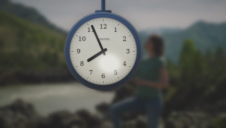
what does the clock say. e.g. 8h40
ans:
7h56
